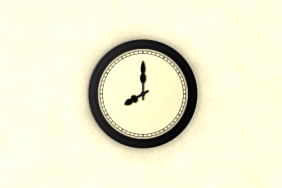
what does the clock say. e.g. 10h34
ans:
8h00
